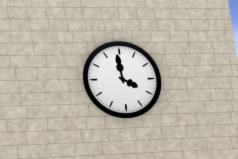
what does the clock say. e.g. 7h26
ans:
3h59
